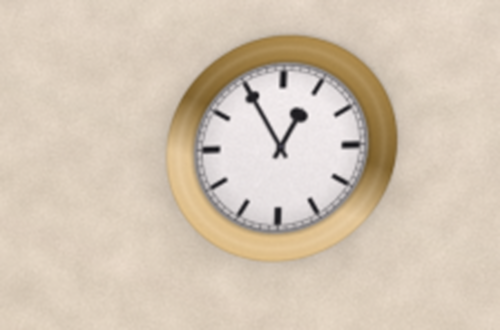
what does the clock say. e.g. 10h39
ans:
12h55
